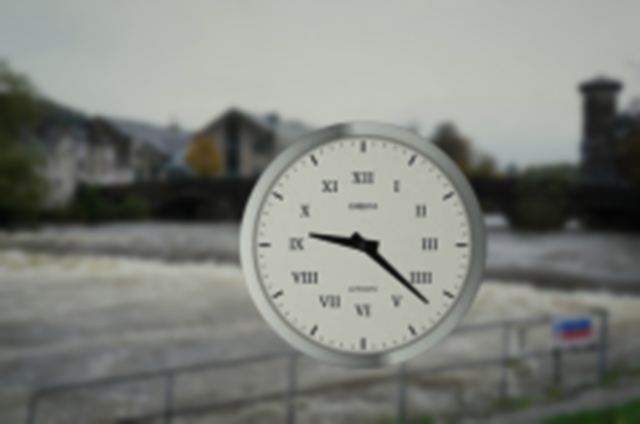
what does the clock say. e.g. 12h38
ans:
9h22
